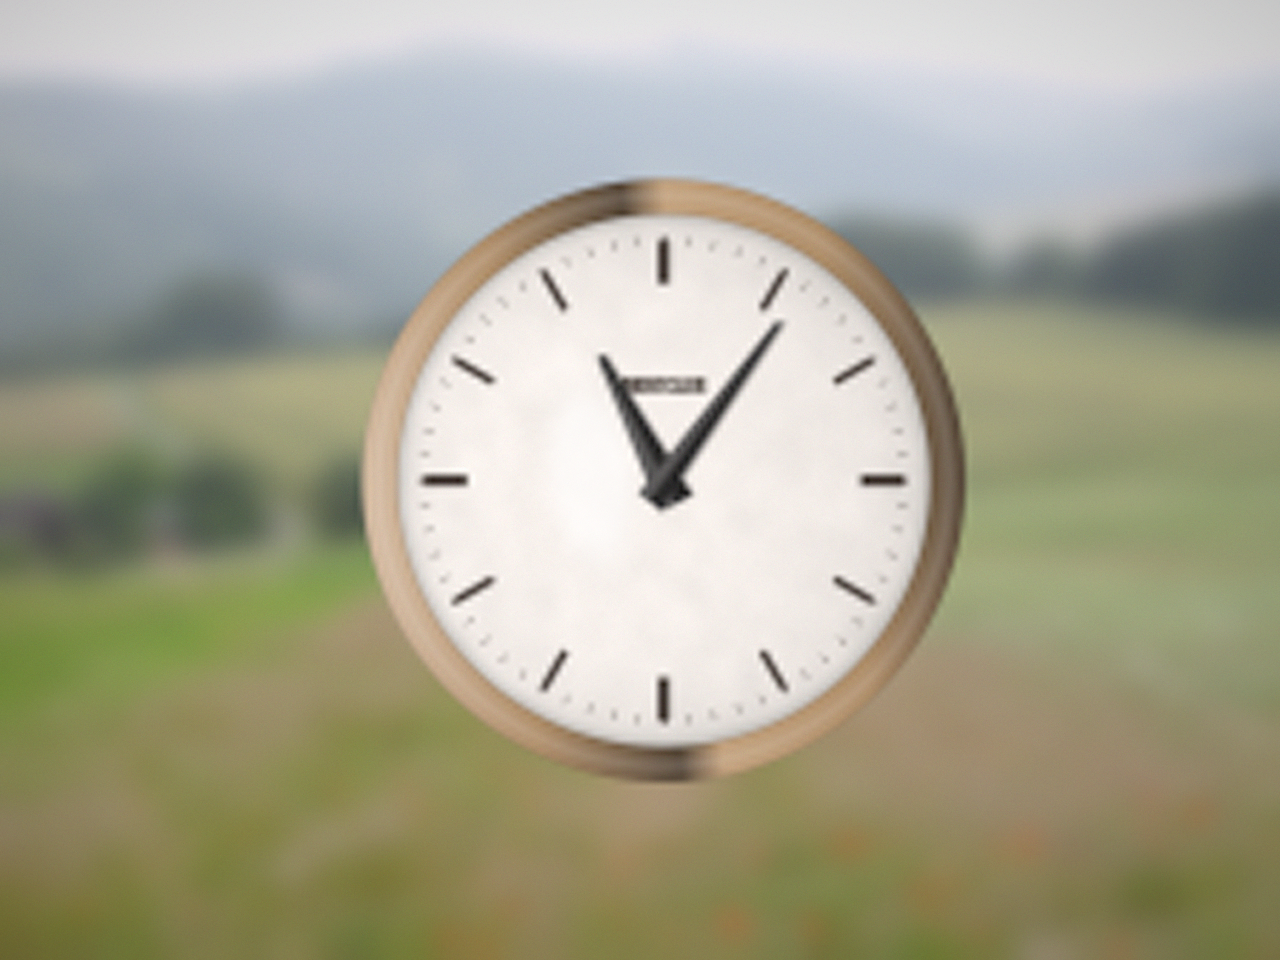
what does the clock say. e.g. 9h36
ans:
11h06
